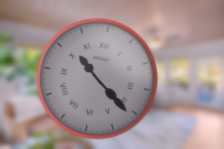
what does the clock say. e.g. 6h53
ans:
10h21
